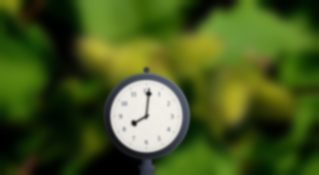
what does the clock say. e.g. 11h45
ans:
8h01
